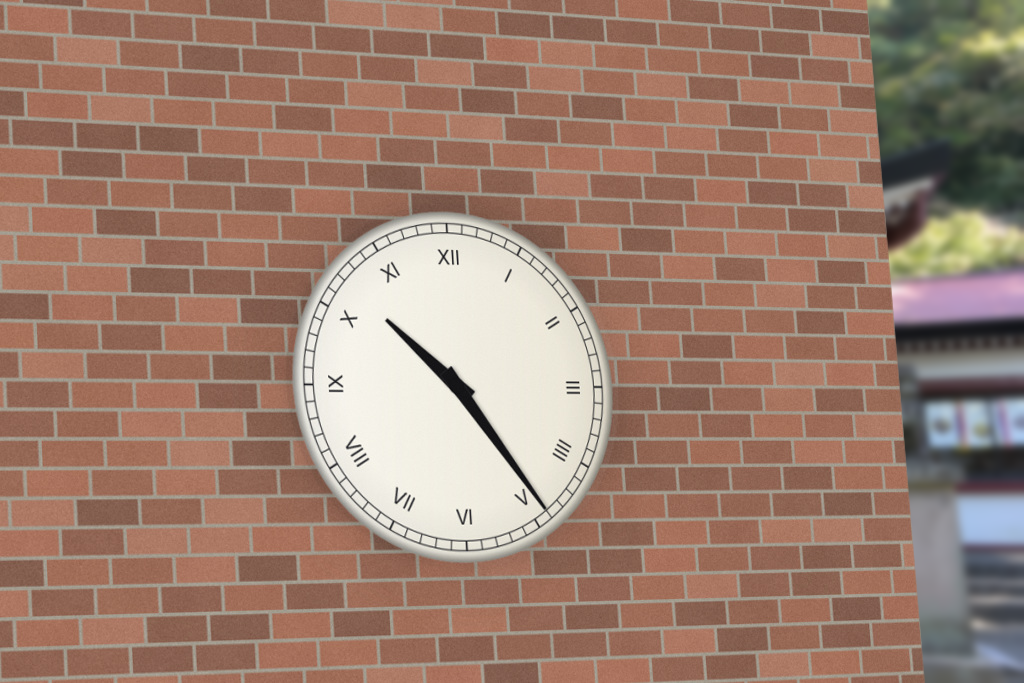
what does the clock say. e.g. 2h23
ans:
10h24
